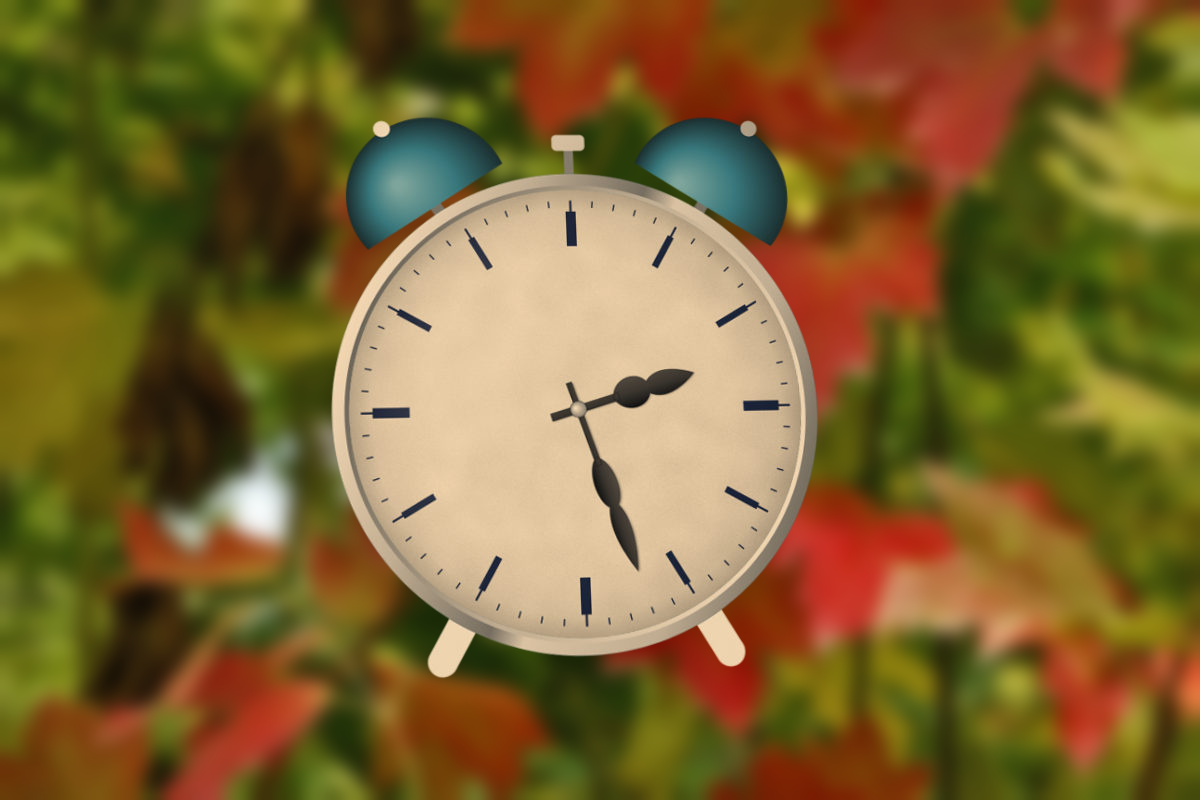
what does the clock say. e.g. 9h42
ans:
2h27
